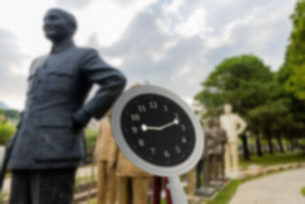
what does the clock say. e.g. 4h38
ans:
9h12
